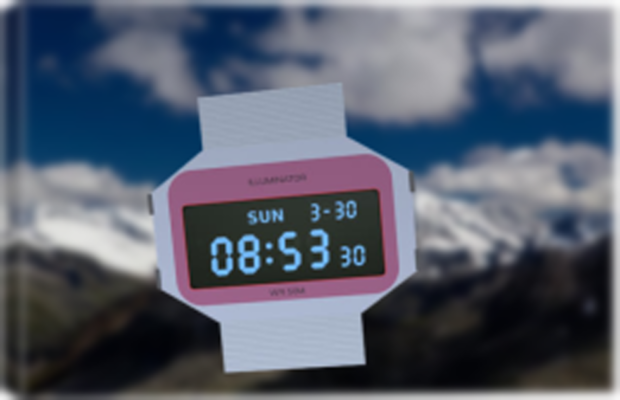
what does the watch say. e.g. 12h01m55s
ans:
8h53m30s
